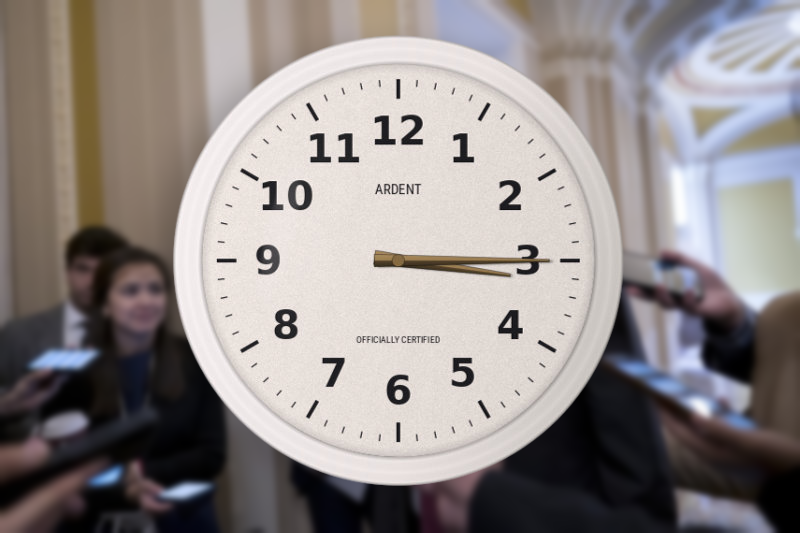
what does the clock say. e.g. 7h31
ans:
3h15
